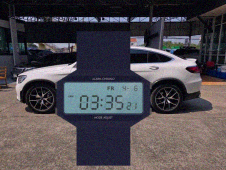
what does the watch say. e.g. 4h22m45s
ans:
3h35m21s
